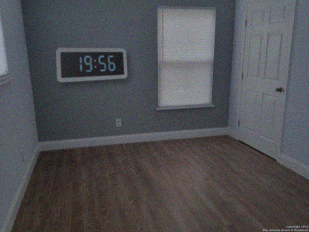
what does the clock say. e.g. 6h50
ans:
19h56
